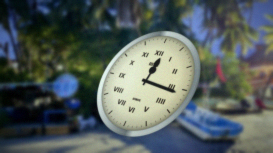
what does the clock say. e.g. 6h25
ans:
12h16
